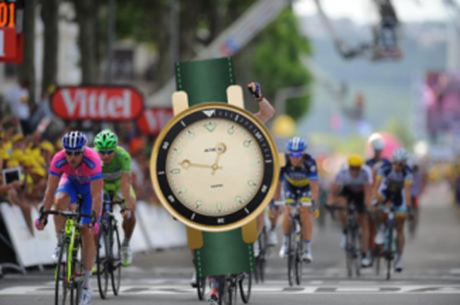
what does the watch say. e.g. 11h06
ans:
12h47
